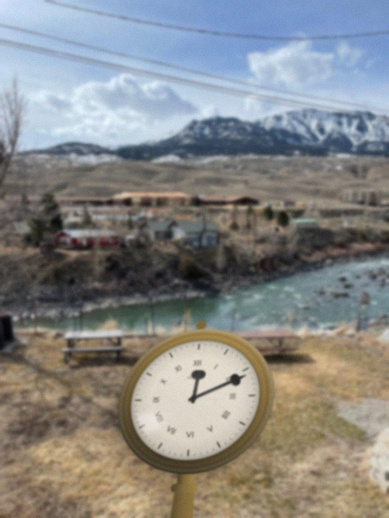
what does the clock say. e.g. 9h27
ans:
12h11
